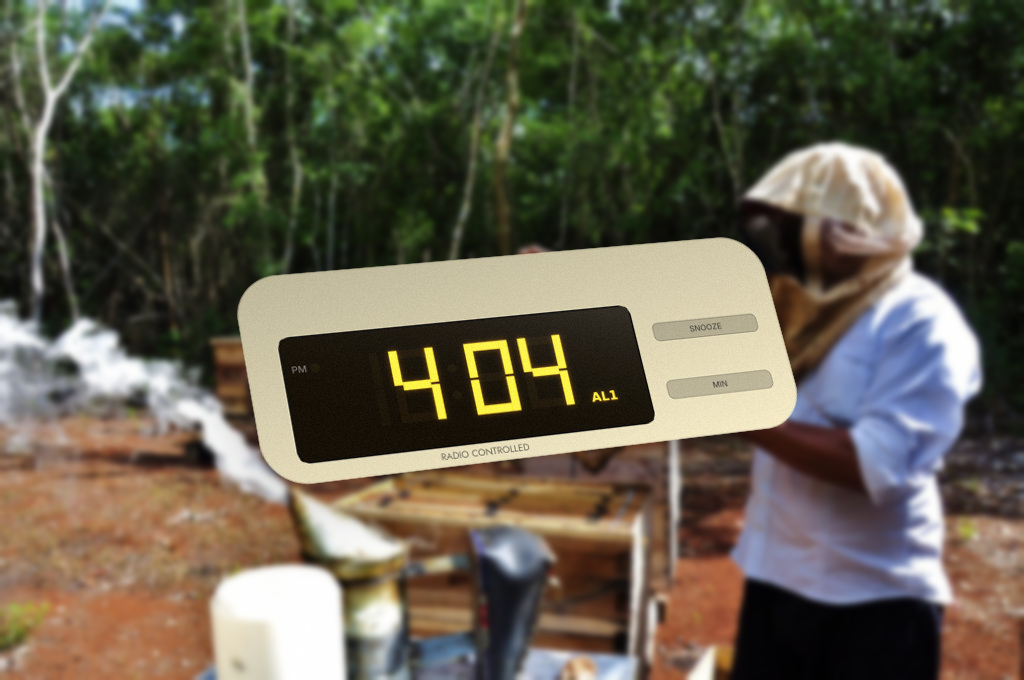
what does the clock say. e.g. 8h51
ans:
4h04
